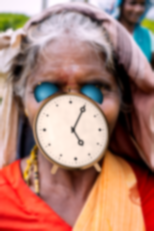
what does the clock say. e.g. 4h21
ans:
5h05
